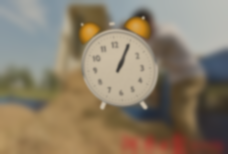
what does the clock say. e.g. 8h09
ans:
1h05
